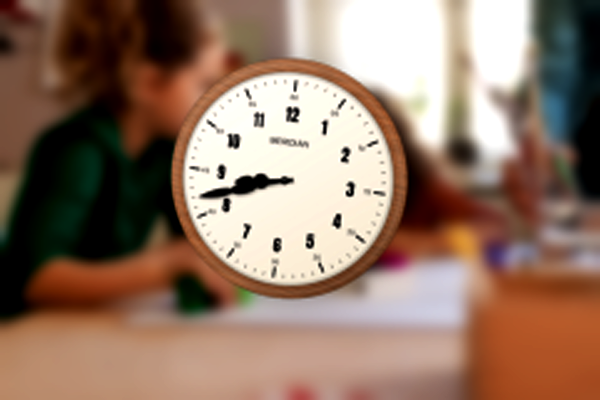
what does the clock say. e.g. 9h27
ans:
8h42
